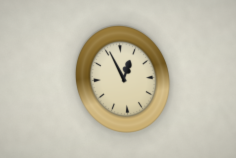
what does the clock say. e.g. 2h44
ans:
12h56
